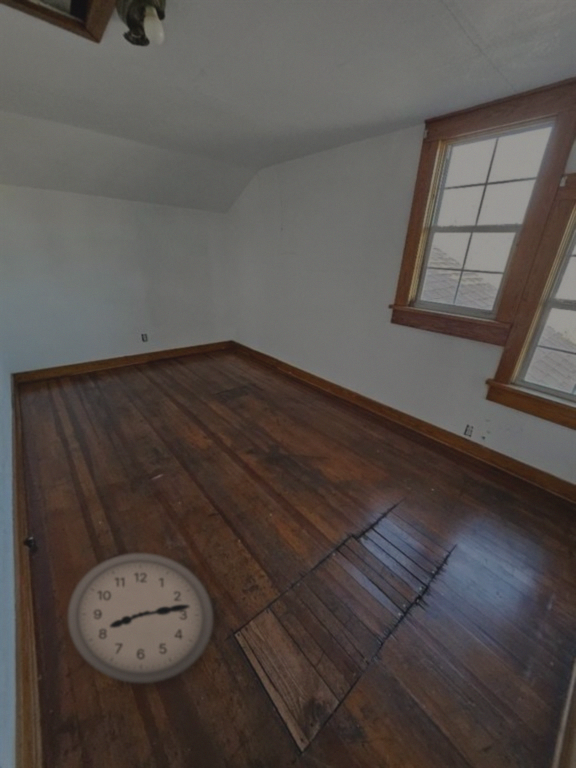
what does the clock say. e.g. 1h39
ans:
8h13
